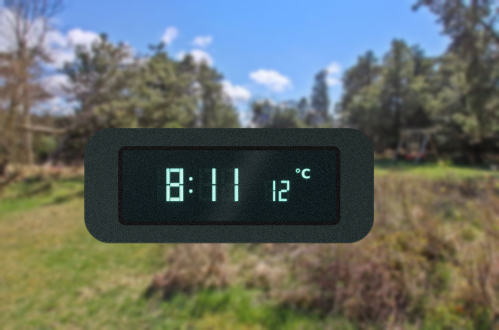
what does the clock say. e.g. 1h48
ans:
8h11
